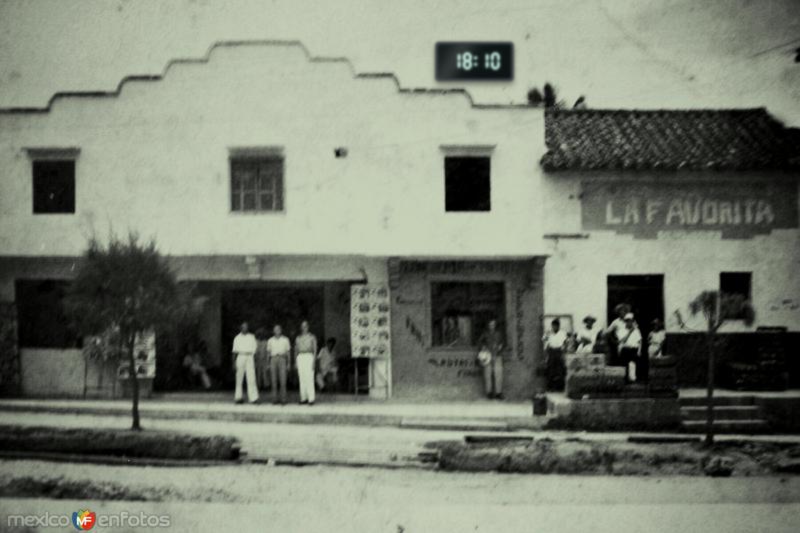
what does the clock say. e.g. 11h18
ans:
18h10
